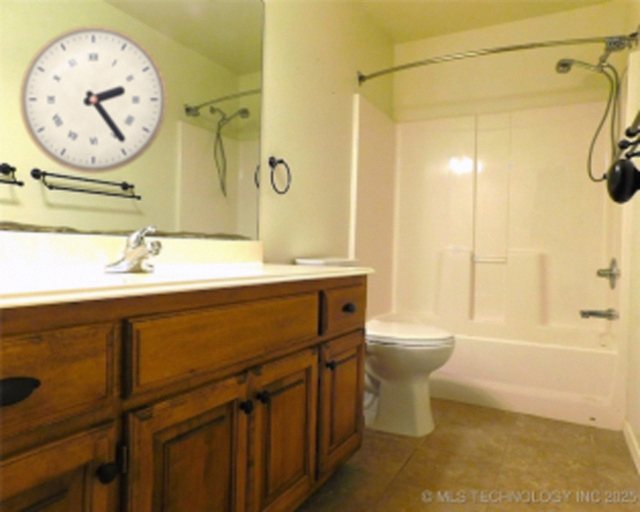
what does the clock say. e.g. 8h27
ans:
2h24
